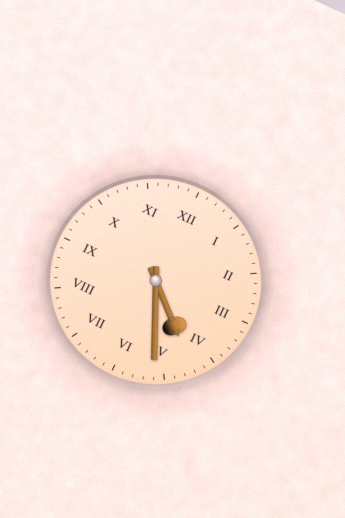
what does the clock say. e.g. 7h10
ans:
4h26
